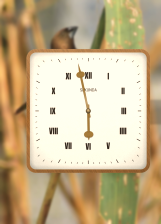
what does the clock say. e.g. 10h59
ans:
5h58
